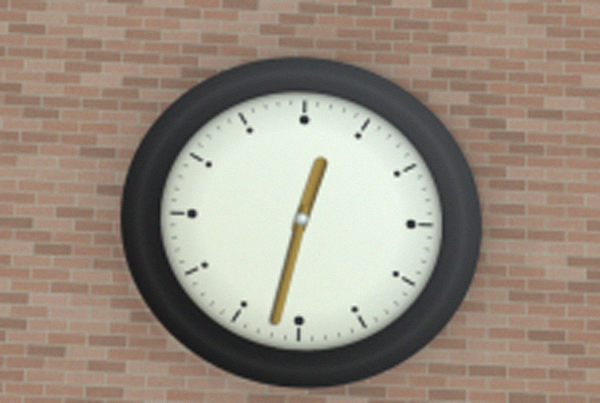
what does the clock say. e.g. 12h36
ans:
12h32
